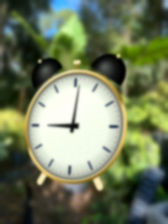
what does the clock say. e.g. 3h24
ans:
9h01
